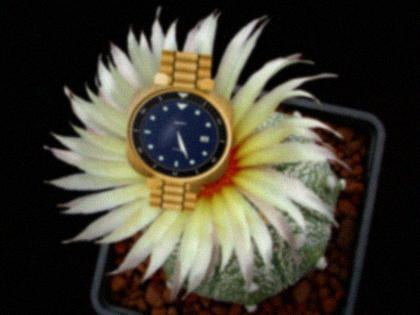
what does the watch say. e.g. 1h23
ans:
5h26
